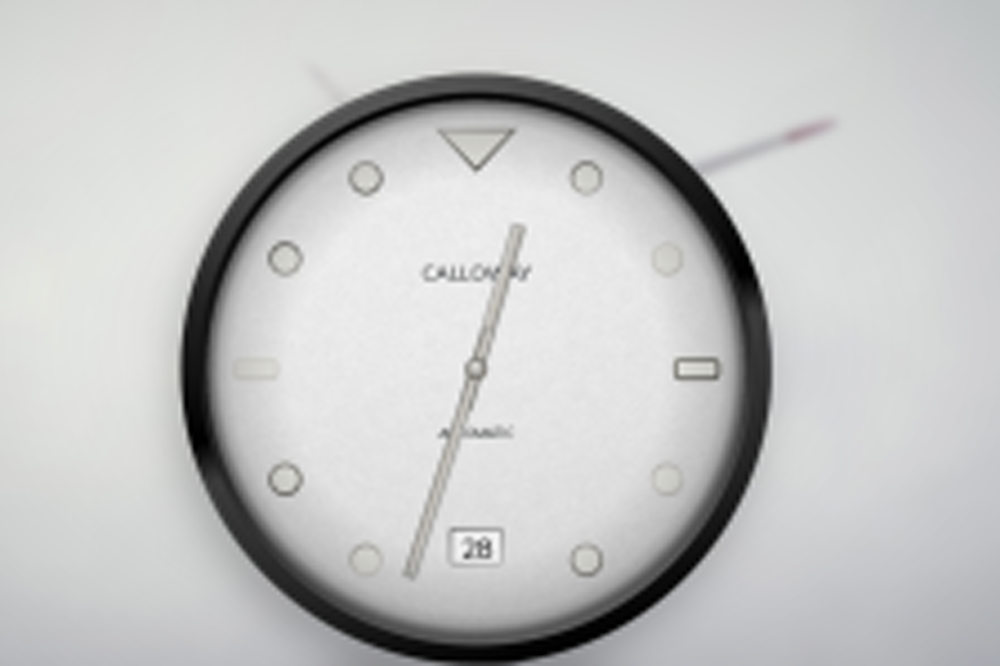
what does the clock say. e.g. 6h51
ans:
12h33
